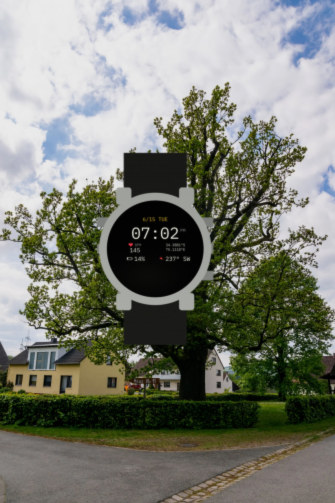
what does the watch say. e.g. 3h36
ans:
7h02
